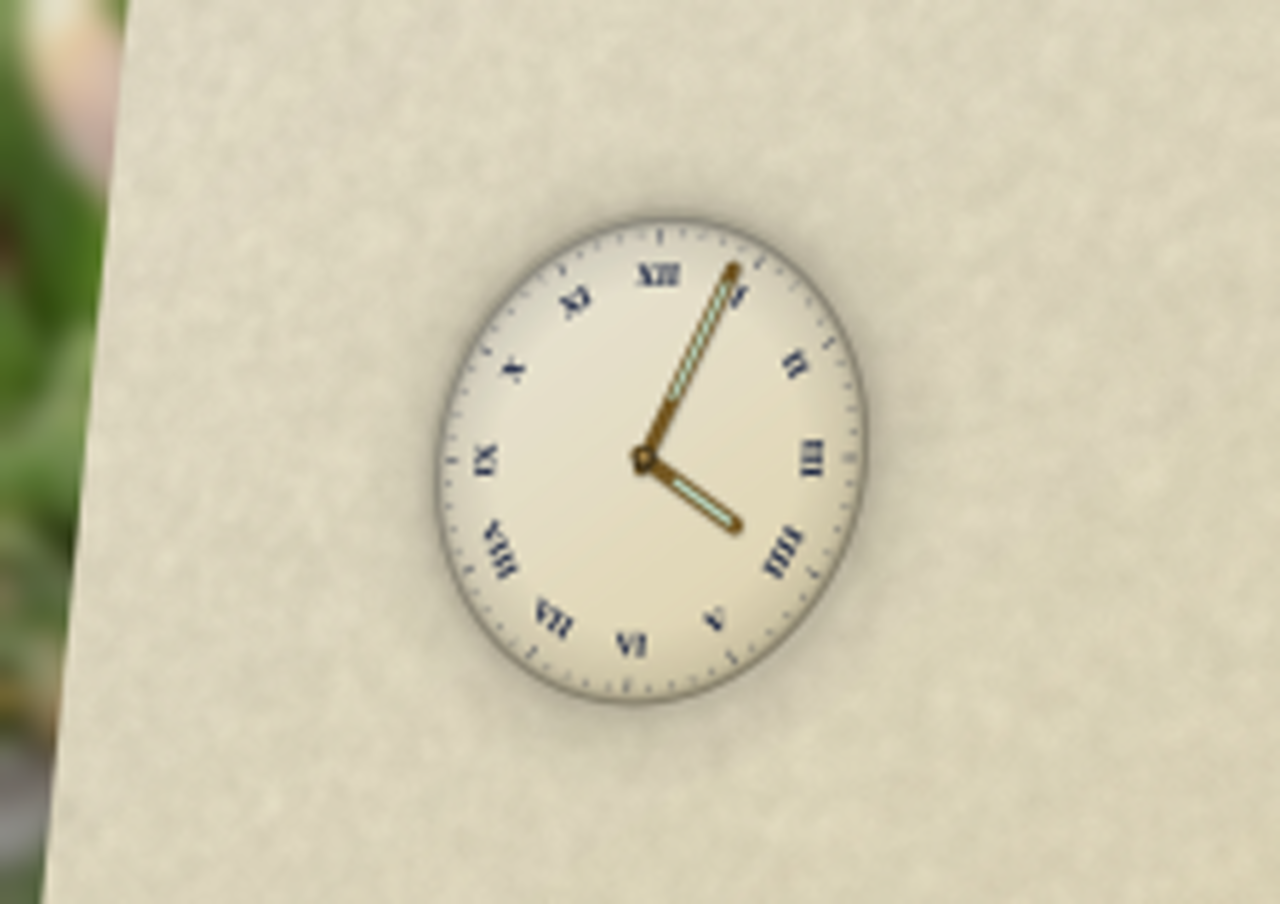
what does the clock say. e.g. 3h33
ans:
4h04
